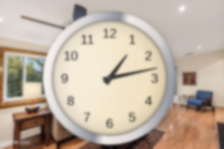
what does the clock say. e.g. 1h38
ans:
1h13
